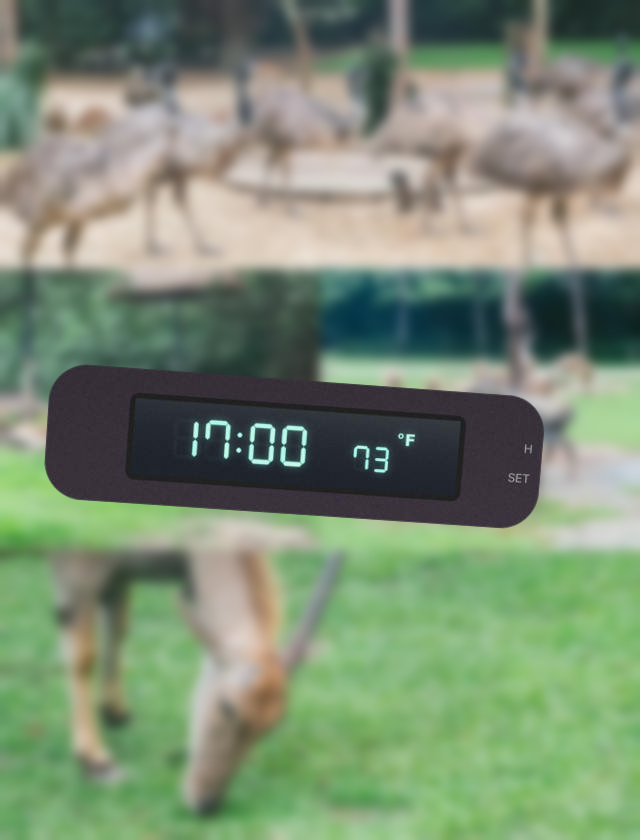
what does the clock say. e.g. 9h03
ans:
17h00
